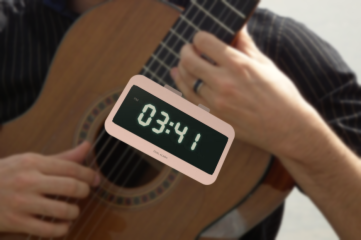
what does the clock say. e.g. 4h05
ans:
3h41
